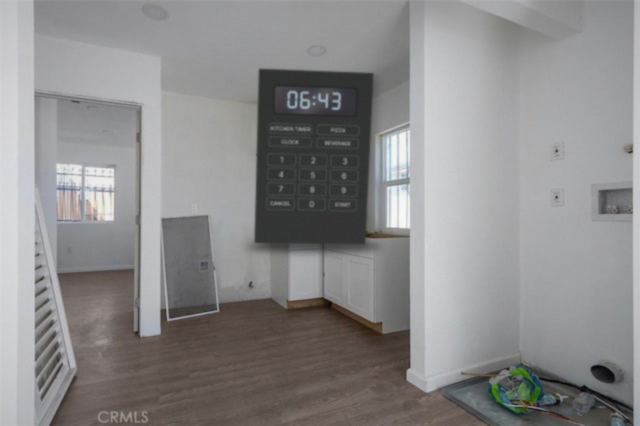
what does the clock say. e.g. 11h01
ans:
6h43
